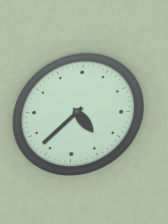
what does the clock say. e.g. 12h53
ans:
4h37
